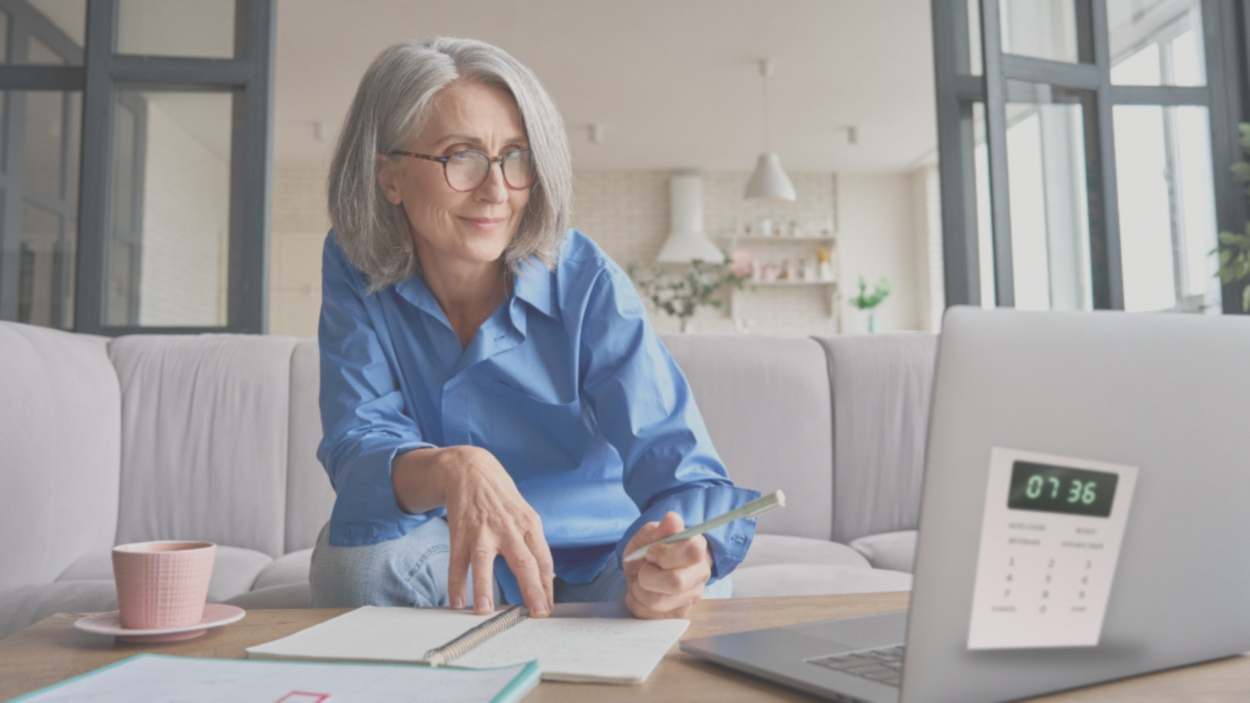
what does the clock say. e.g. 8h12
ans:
7h36
